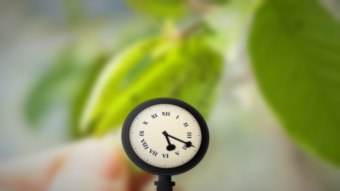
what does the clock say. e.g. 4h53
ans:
5h19
